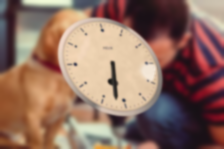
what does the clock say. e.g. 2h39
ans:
6h32
